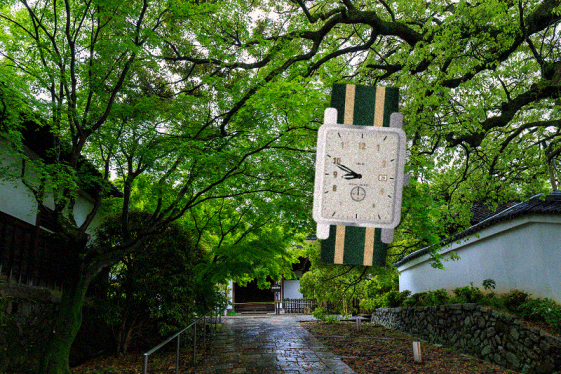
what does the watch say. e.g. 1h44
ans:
8h49
